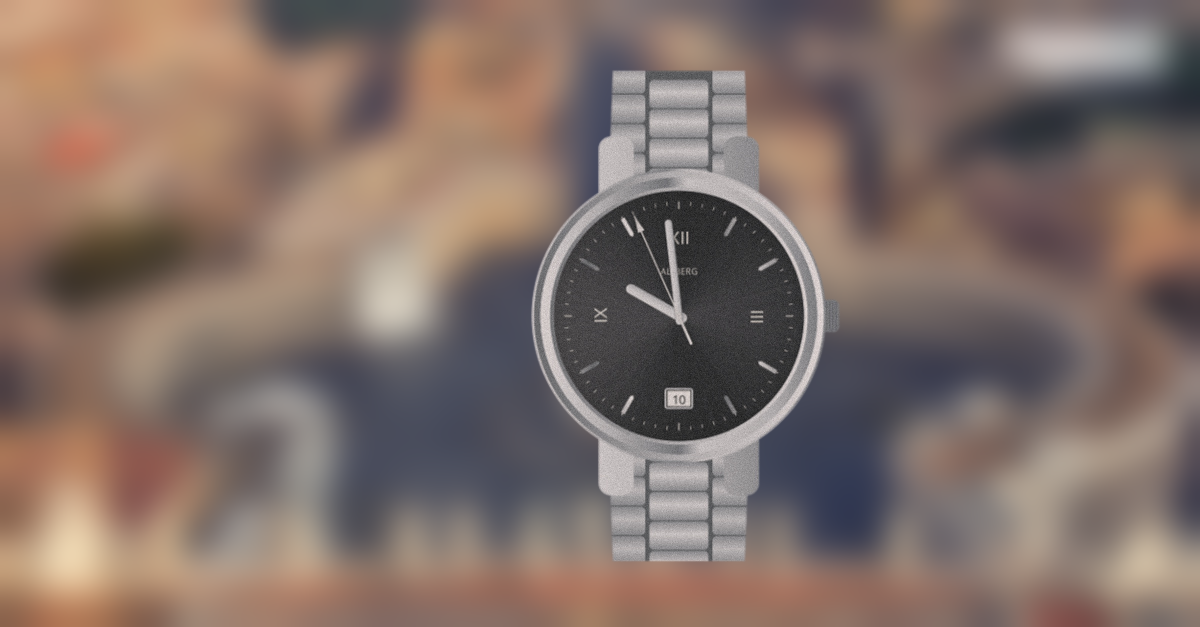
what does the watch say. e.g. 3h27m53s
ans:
9h58m56s
